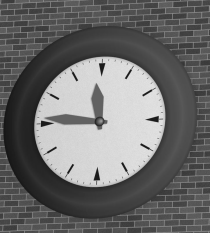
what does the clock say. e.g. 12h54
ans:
11h46
